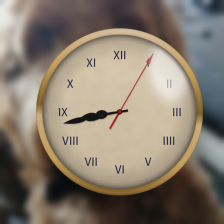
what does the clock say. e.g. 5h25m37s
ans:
8h43m05s
